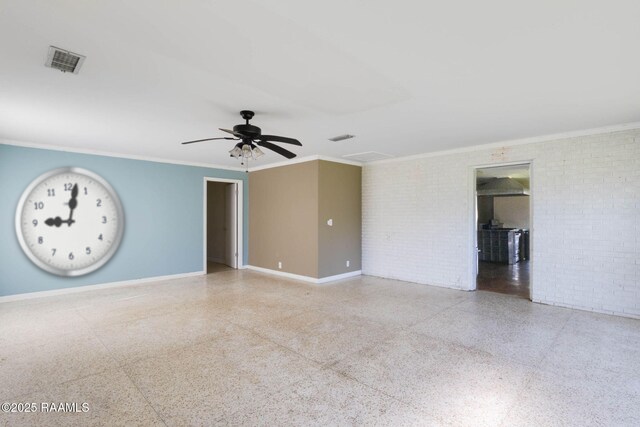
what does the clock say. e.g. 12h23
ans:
9h02
